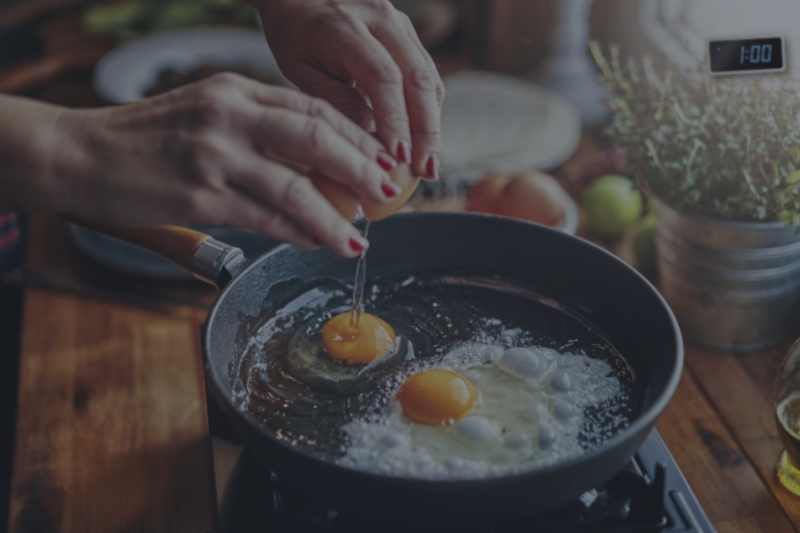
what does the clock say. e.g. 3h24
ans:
1h00
